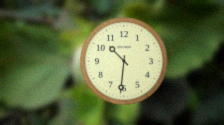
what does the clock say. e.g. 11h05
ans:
10h31
